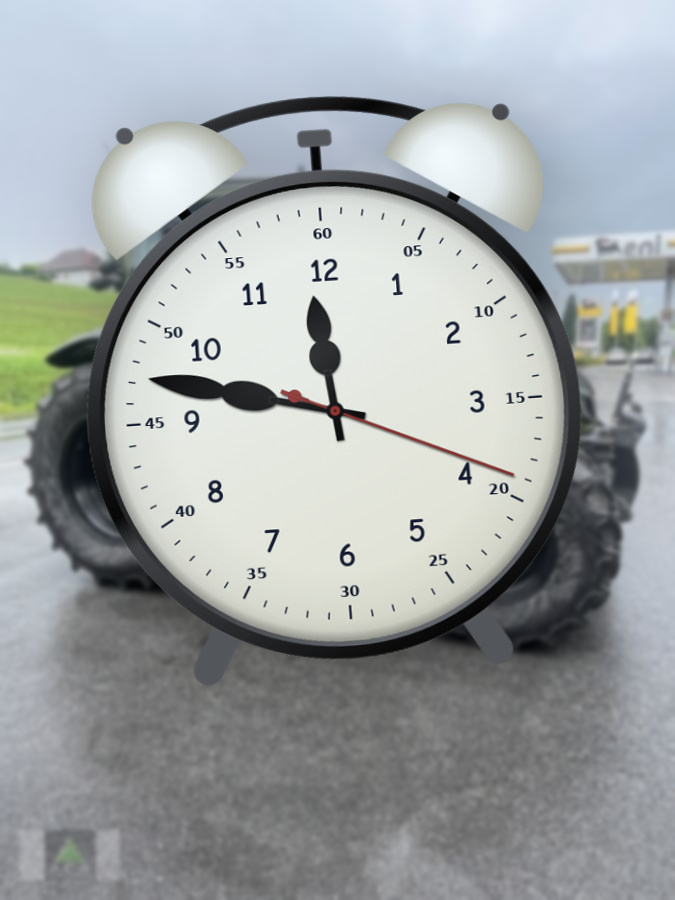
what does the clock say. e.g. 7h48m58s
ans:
11h47m19s
